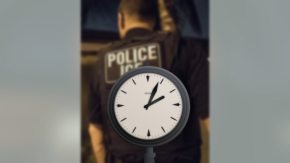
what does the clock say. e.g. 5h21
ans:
2h04
